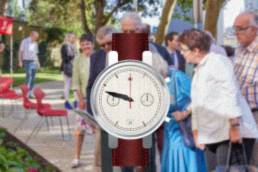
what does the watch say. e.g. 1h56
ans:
9h48
